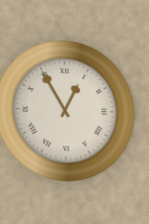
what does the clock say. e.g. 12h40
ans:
12h55
